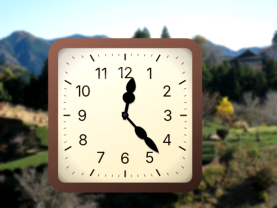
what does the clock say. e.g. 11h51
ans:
12h23
